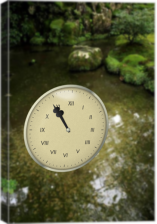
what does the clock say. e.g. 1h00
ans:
10h54
